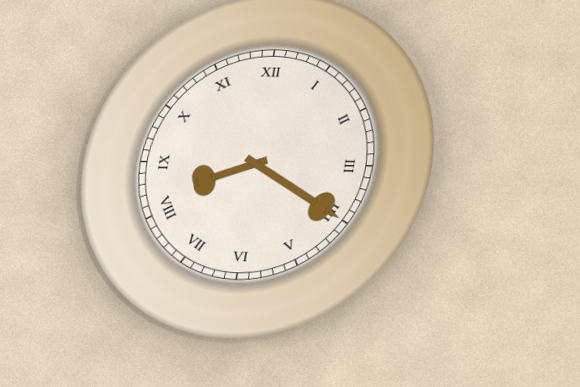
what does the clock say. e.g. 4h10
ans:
8h20
